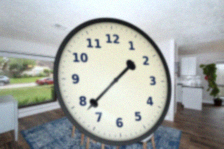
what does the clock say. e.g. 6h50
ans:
1h38
